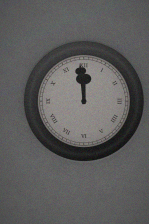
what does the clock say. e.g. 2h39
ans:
11h59
